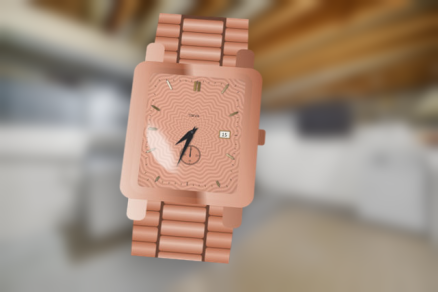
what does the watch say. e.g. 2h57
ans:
7h33
